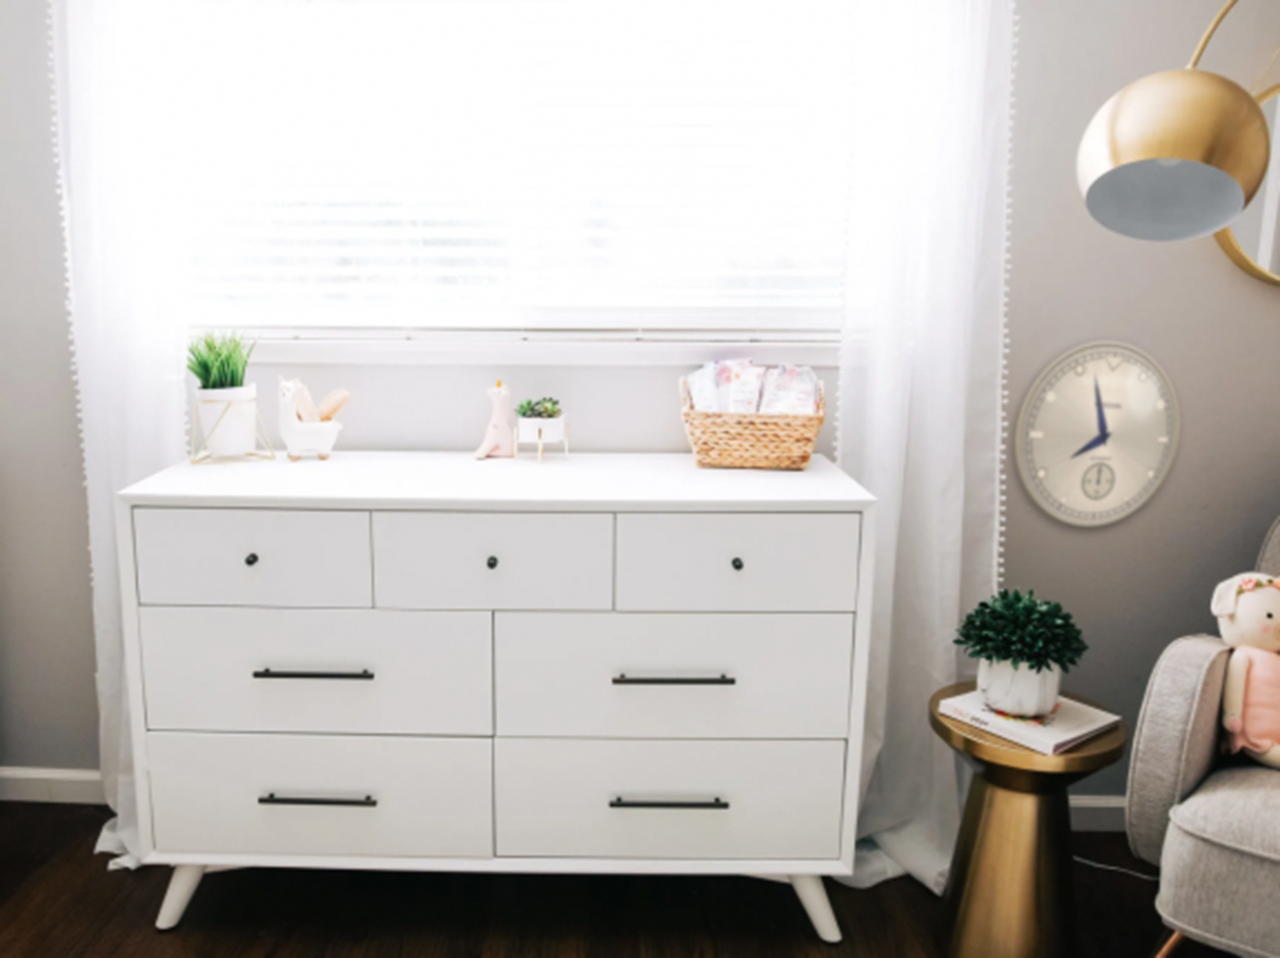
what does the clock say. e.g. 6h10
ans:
7h57
